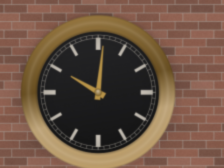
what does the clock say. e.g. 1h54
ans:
10h01
